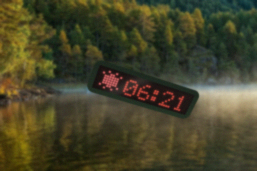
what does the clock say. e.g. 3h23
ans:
6h21
